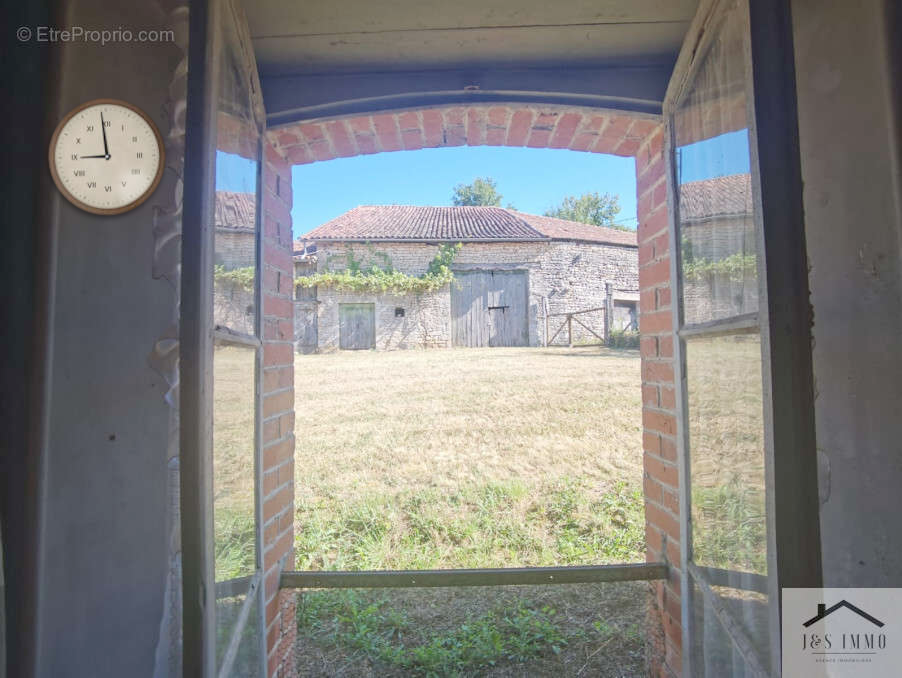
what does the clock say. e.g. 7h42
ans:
8h59
